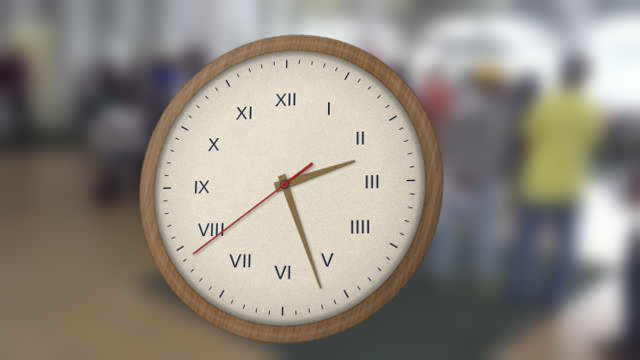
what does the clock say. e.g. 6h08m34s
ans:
2h26m39s
